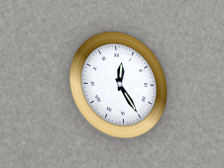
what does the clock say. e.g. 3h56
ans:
12h25
